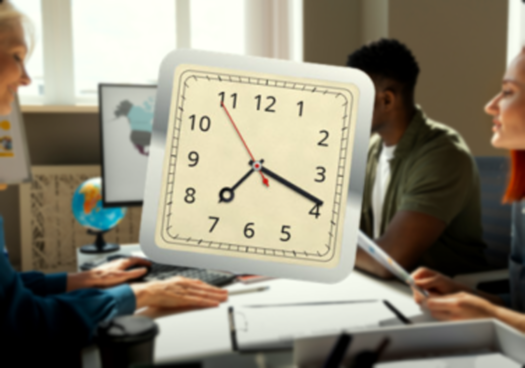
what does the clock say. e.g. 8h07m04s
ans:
7h18m54s
